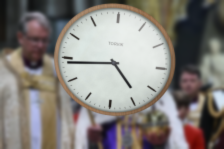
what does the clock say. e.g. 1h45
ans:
4h44
